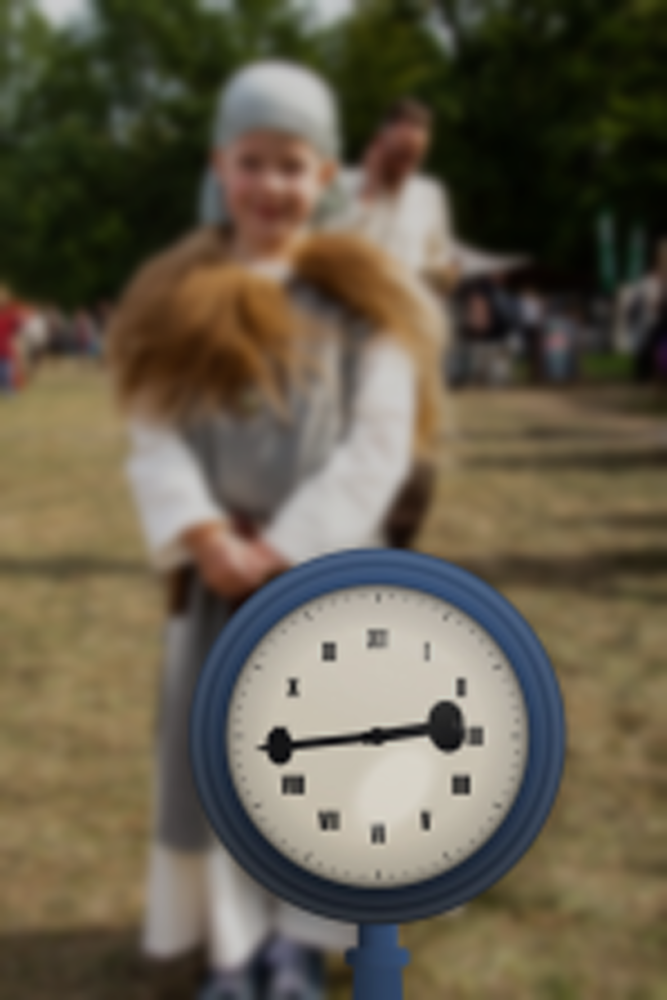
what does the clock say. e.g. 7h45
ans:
2h44
